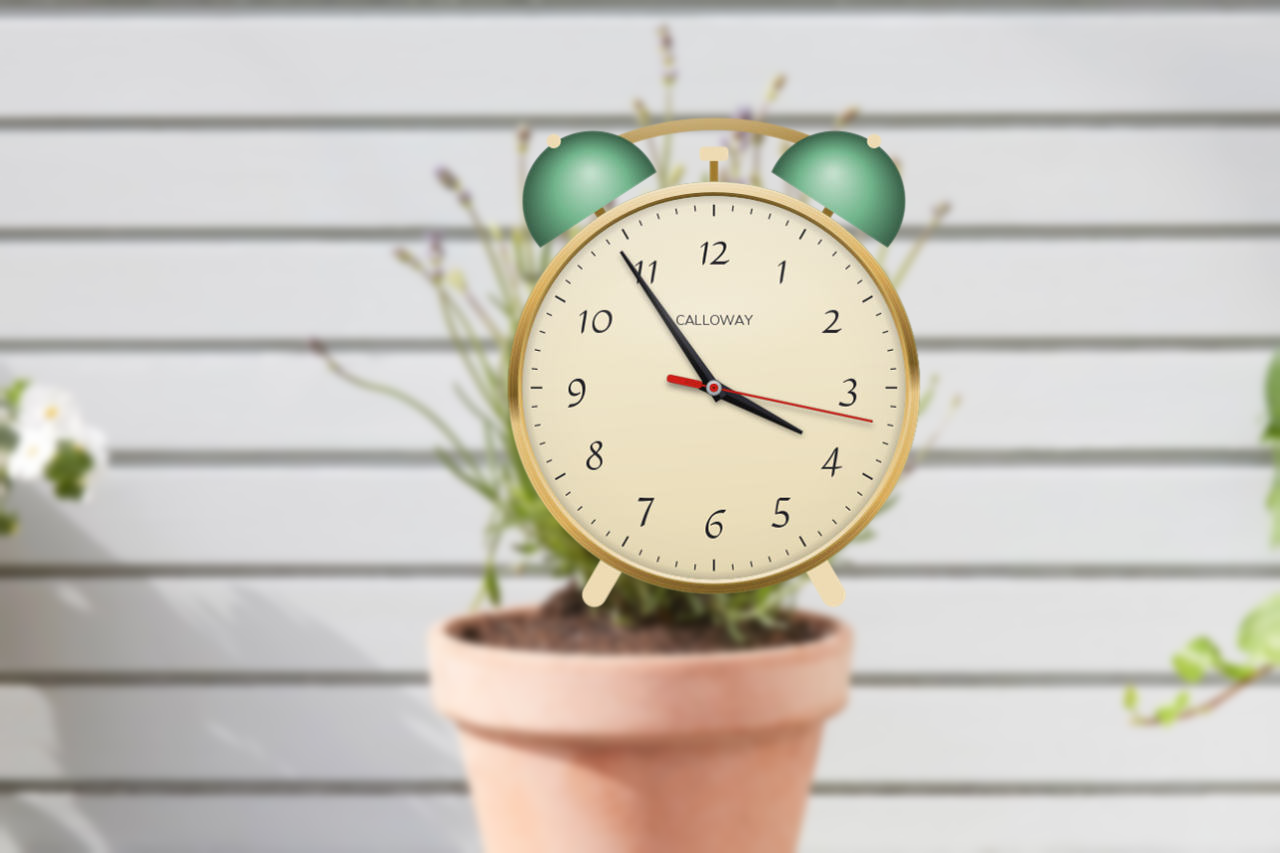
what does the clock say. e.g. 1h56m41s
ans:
3h54m17s
